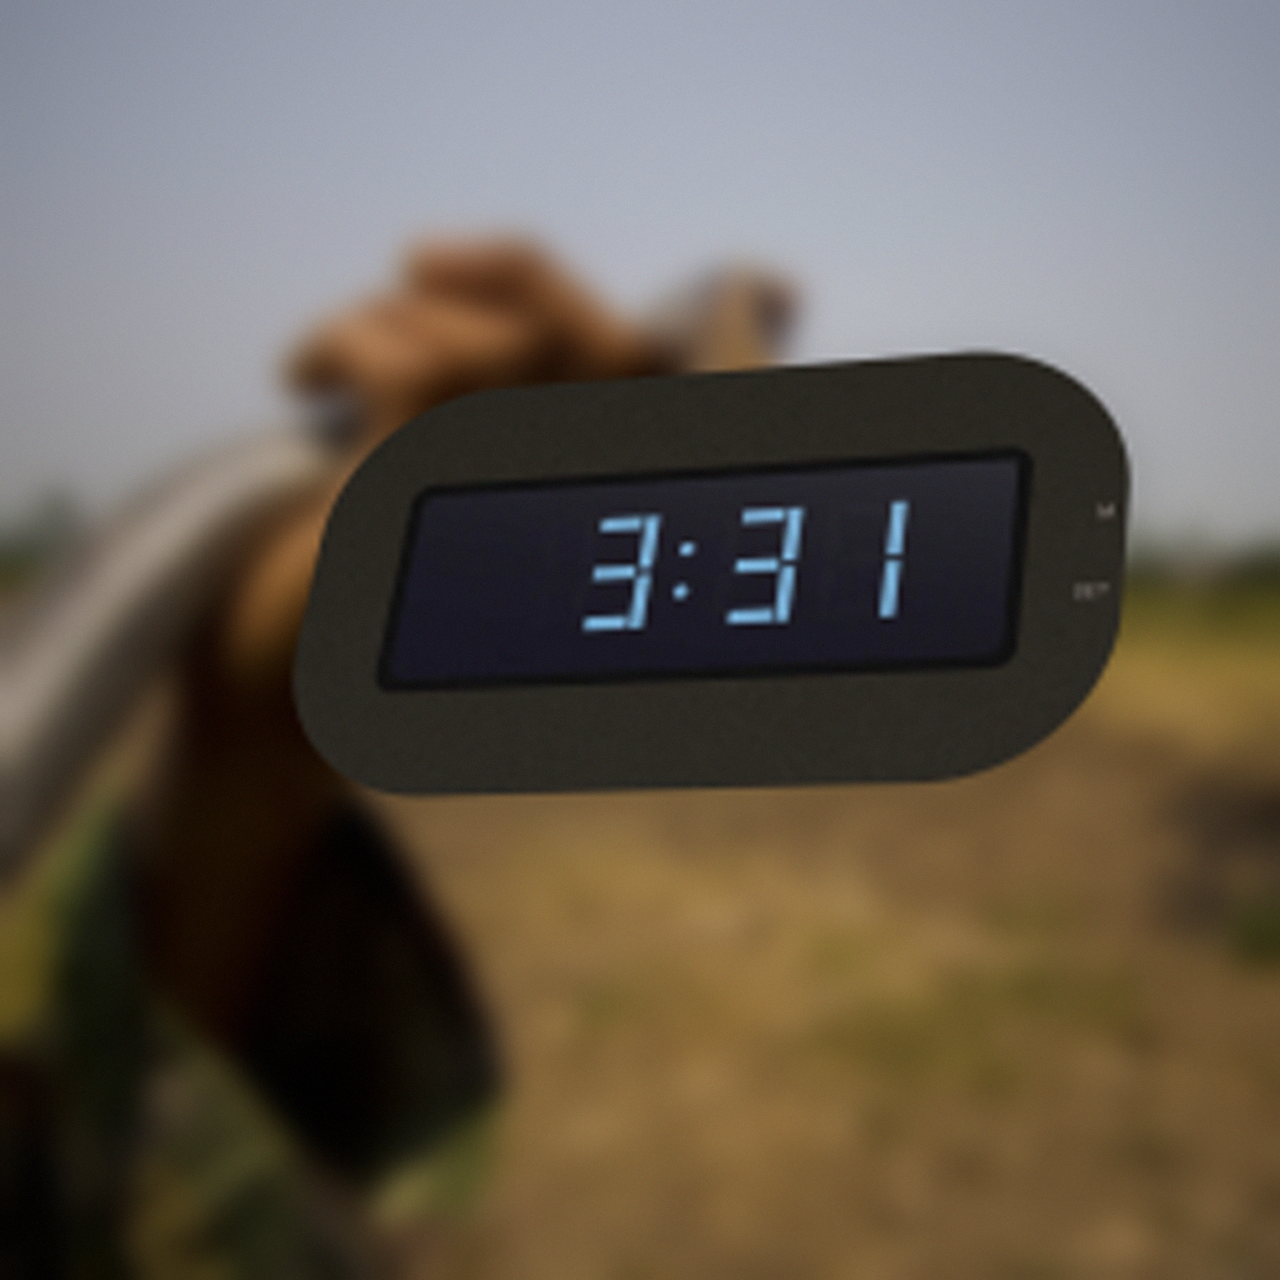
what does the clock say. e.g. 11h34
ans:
3h31
